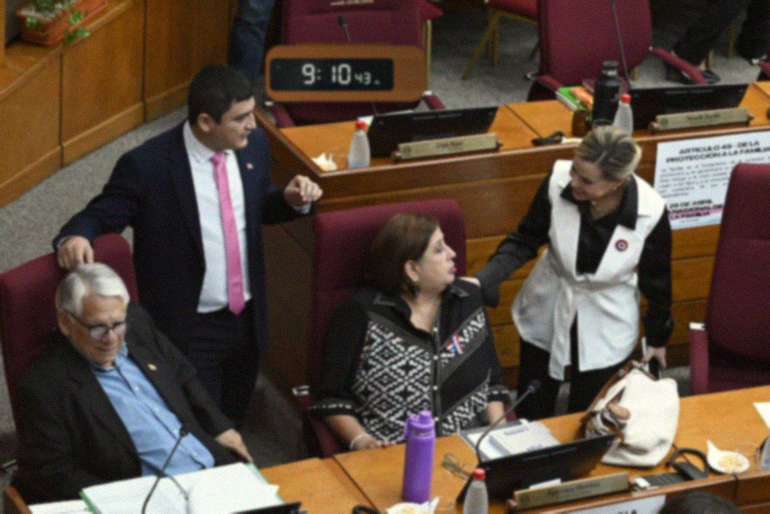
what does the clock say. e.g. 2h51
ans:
9h10
